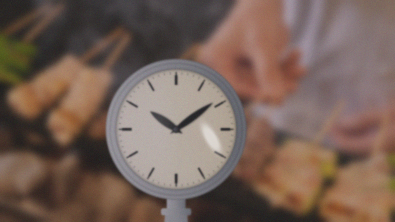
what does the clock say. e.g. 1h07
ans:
10h09
